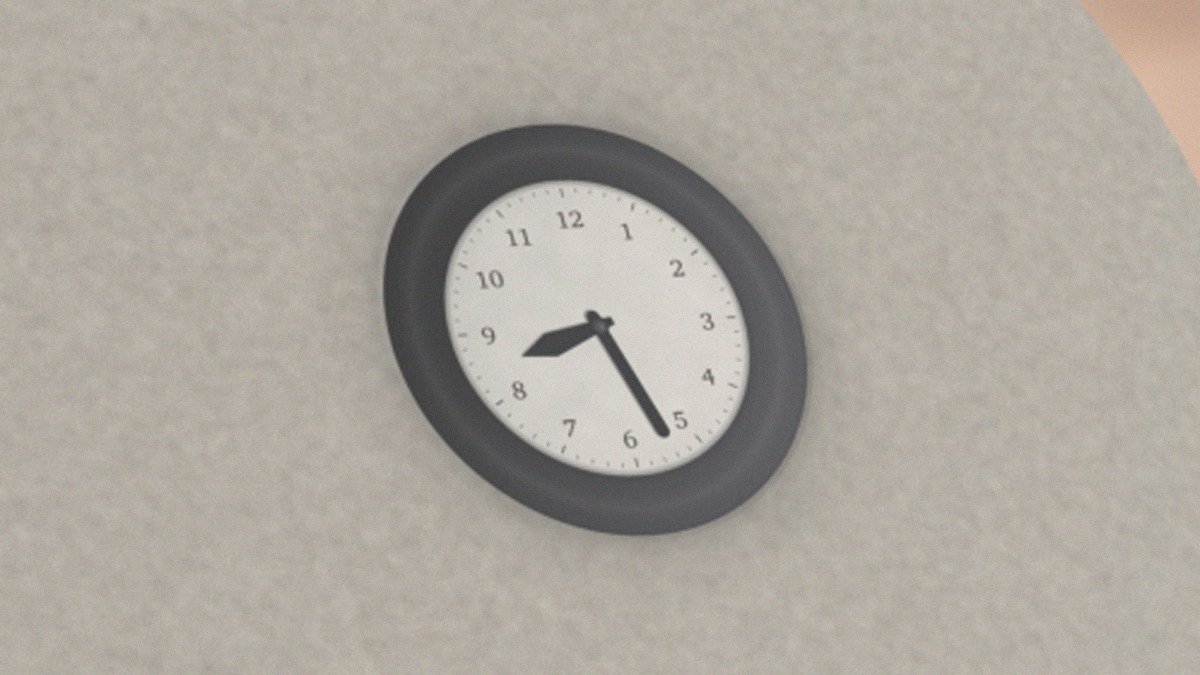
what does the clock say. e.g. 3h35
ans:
8h27
